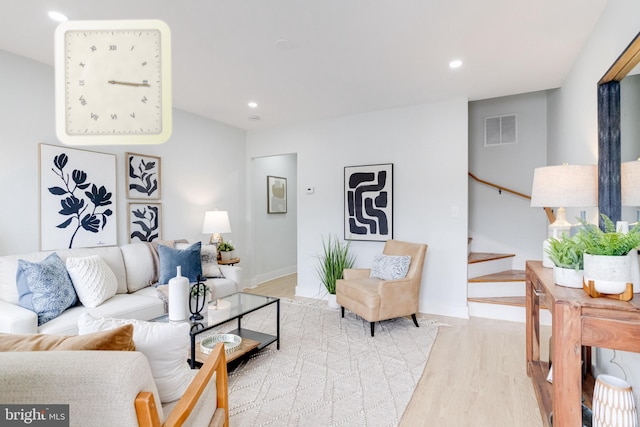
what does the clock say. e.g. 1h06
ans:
3h16
